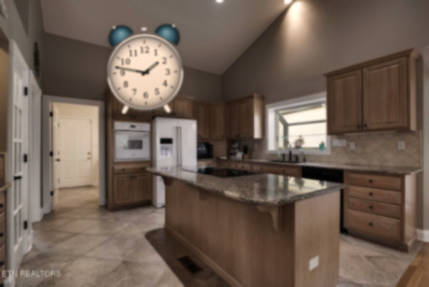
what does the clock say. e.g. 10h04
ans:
1h47
